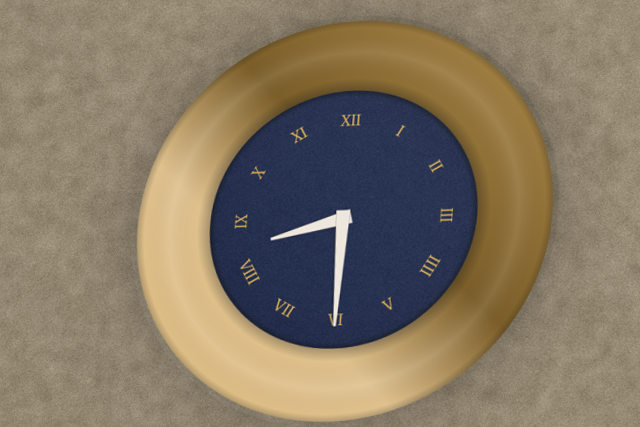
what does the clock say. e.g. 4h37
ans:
8h30
